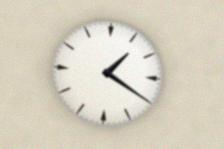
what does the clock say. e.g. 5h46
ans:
1h20
